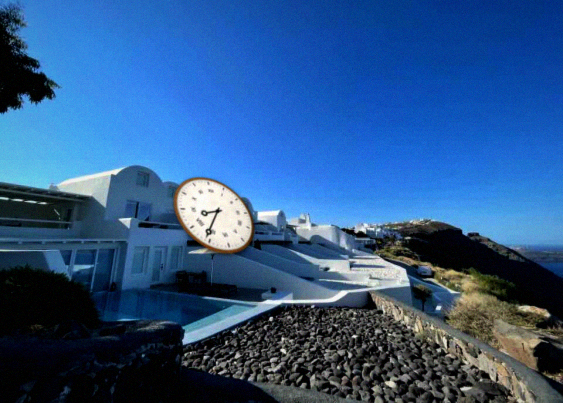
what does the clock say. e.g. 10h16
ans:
8h36
